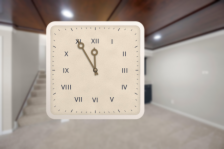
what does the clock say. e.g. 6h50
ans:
11h55
